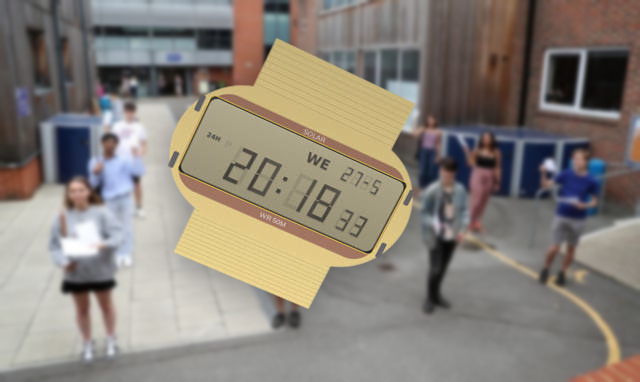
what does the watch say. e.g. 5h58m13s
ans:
20h18m33s
